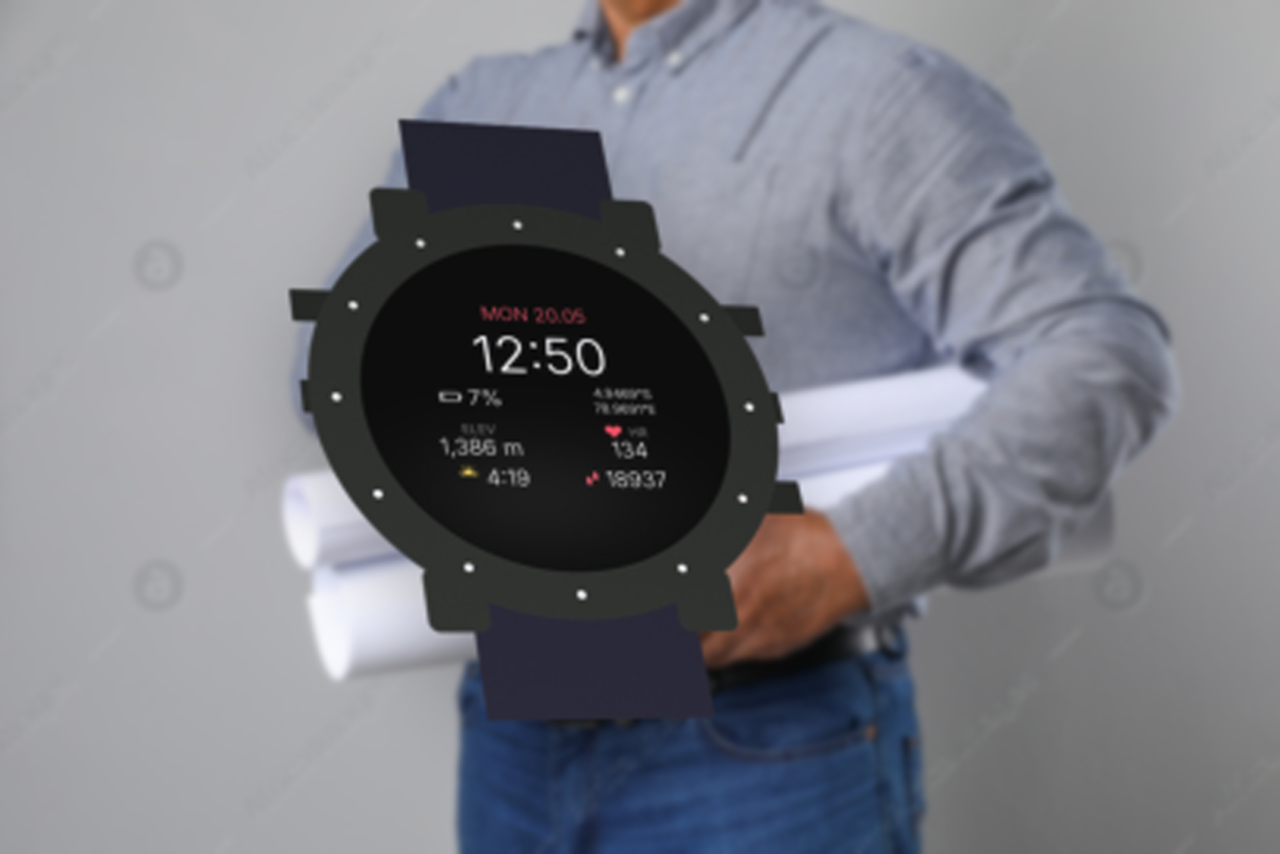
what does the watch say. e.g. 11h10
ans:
12h50
